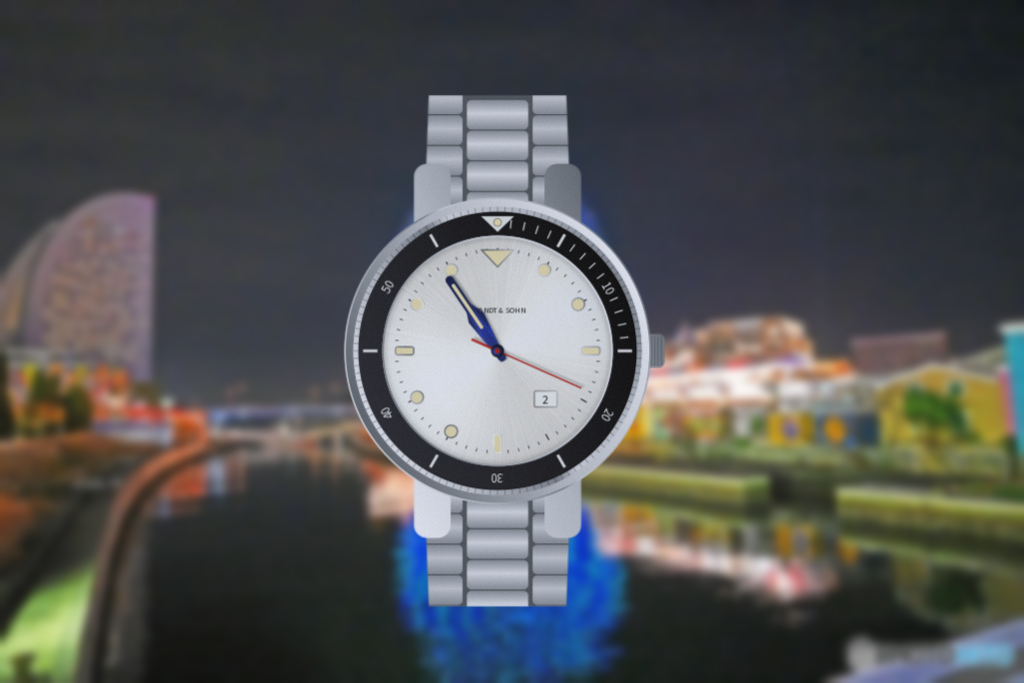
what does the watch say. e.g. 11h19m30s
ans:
10h54m19s
